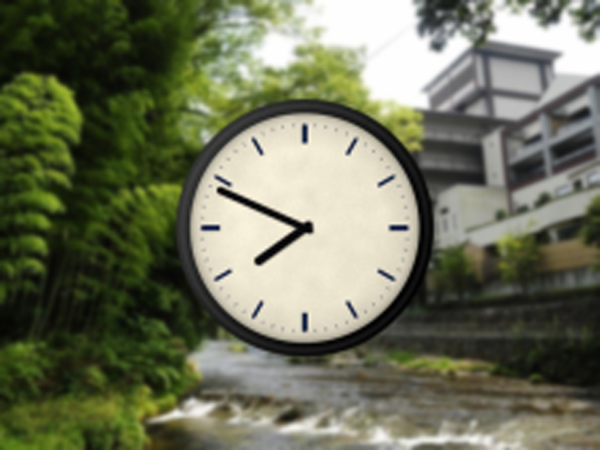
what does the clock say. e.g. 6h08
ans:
7h49
